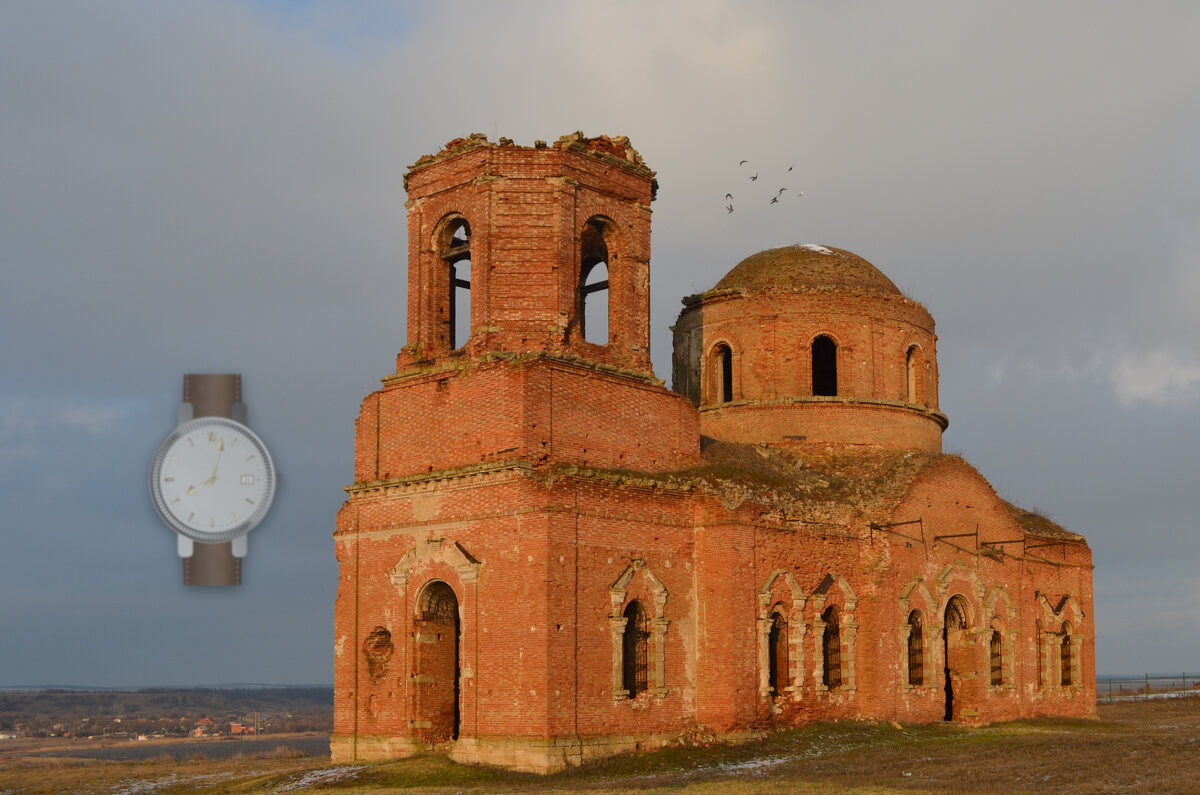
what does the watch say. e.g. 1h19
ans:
8h02
